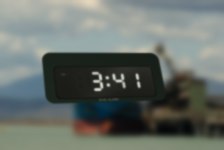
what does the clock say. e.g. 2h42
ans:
3h41
